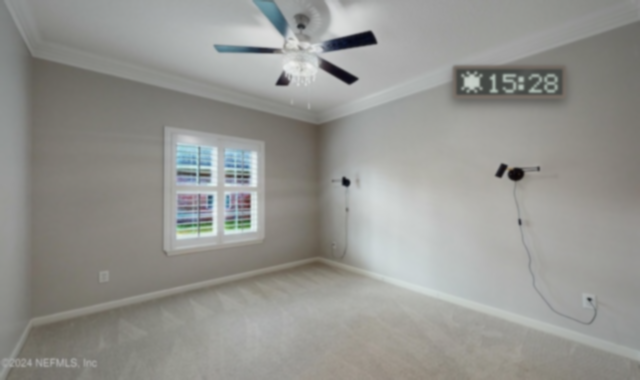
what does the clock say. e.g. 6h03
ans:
15h28
